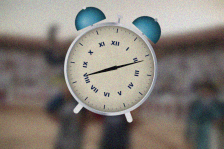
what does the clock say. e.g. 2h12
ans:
8h11
